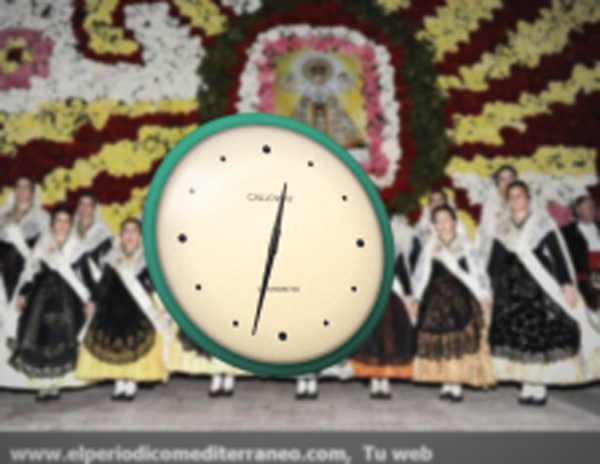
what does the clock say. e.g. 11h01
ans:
12h33
